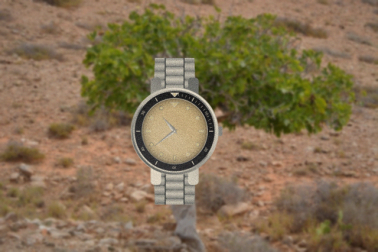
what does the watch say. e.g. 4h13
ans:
10h39
